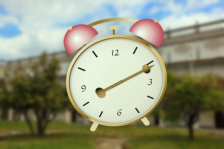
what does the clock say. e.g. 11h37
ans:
8h11
